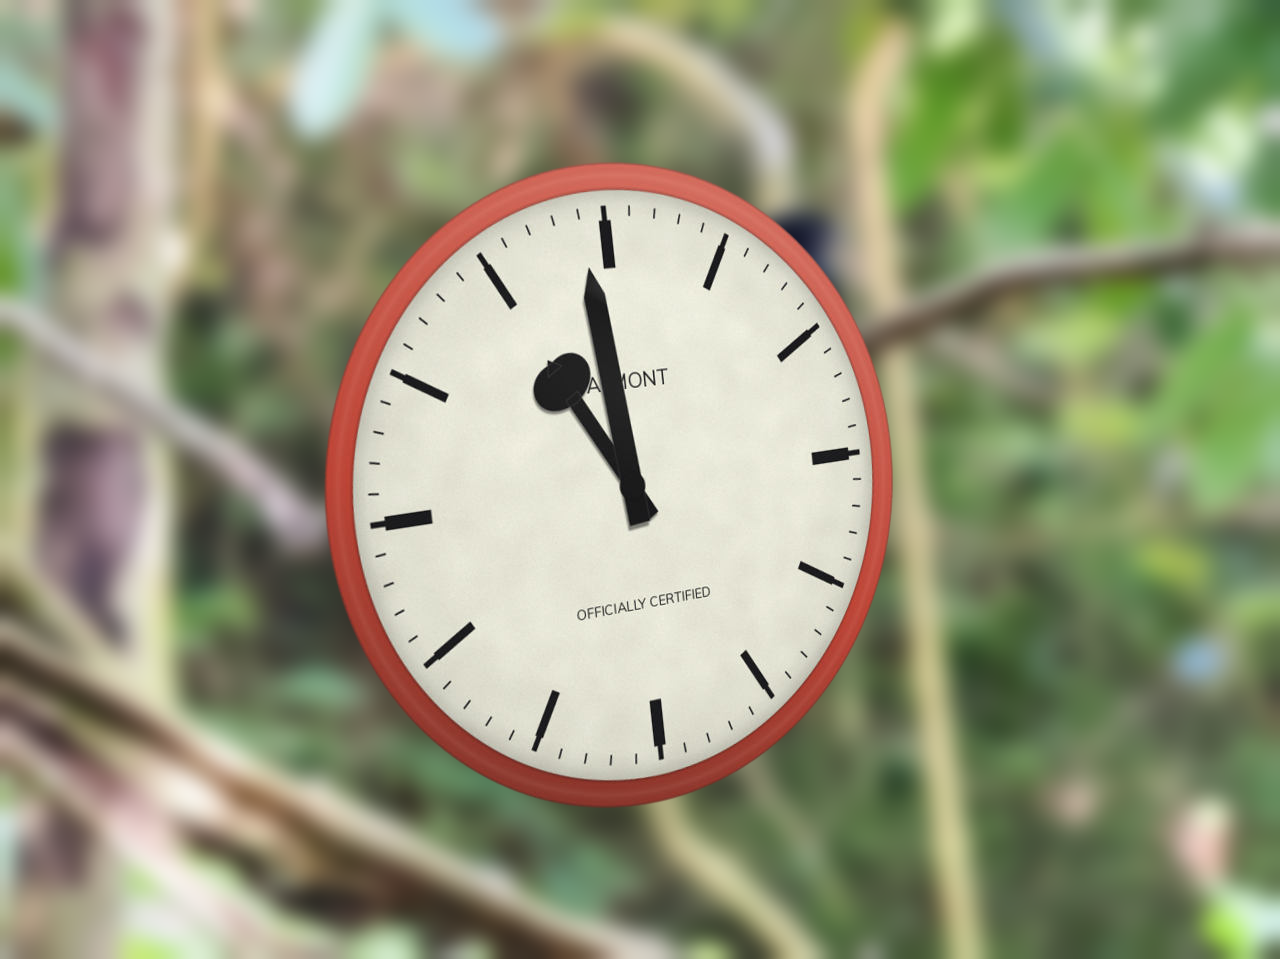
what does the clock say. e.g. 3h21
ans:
10h59
